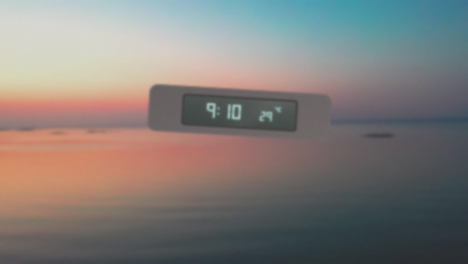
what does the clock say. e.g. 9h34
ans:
9h10
